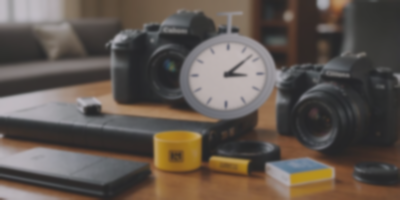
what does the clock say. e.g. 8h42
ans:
3h08
